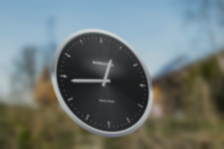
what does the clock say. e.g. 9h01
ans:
12h44
